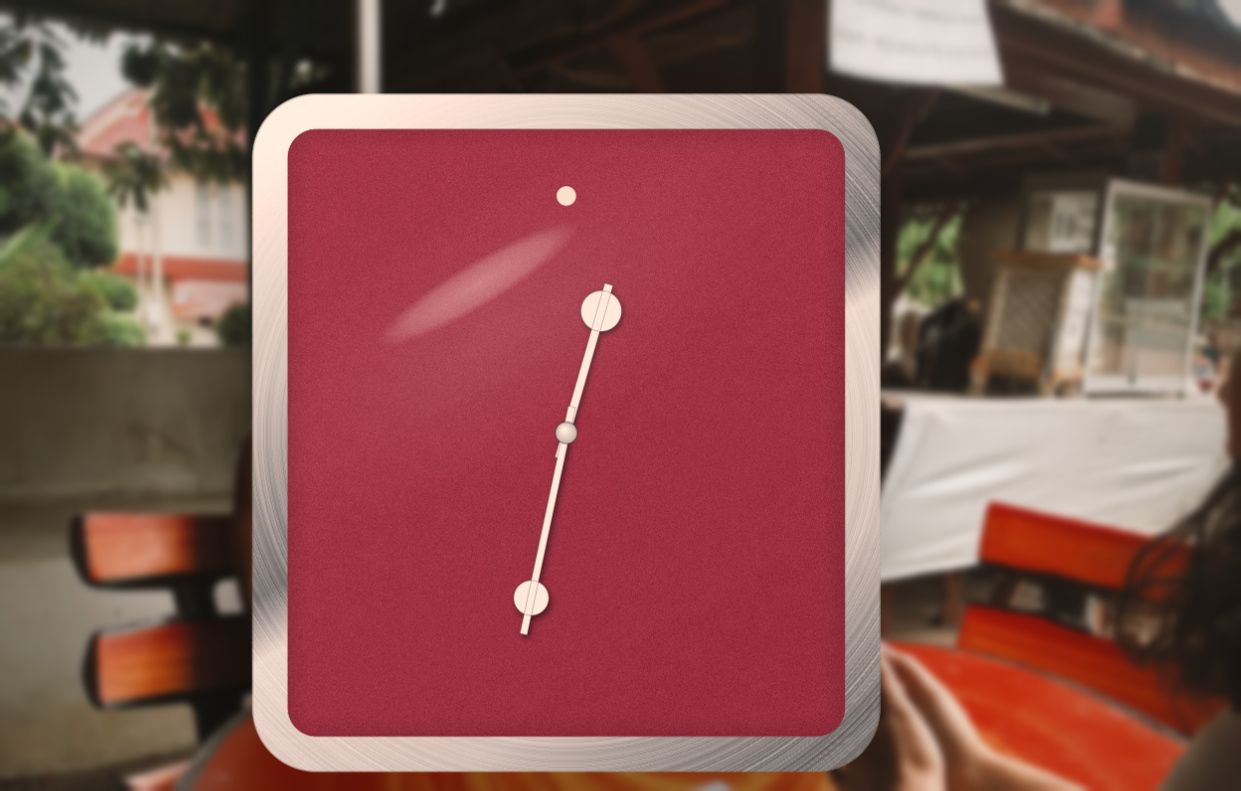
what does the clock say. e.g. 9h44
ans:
12h32
